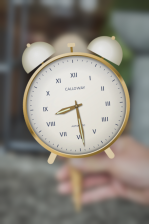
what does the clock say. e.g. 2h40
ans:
8h29
